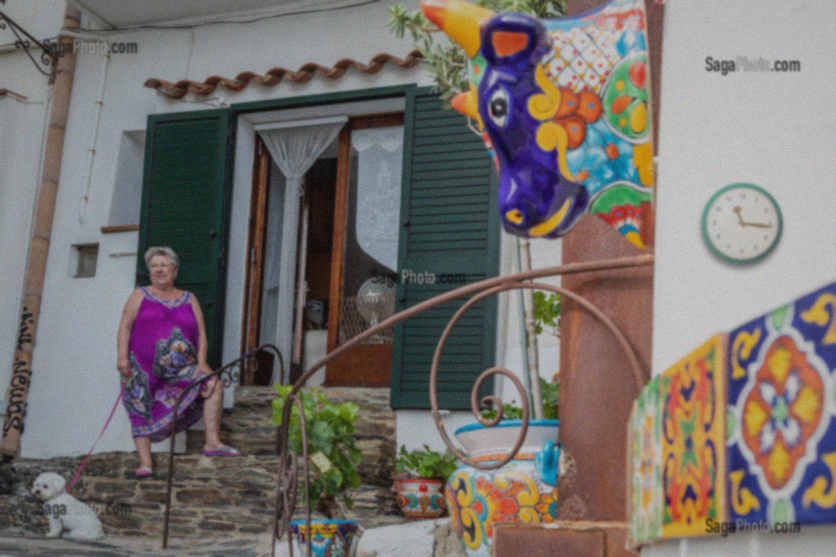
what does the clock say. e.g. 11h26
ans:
11h16
